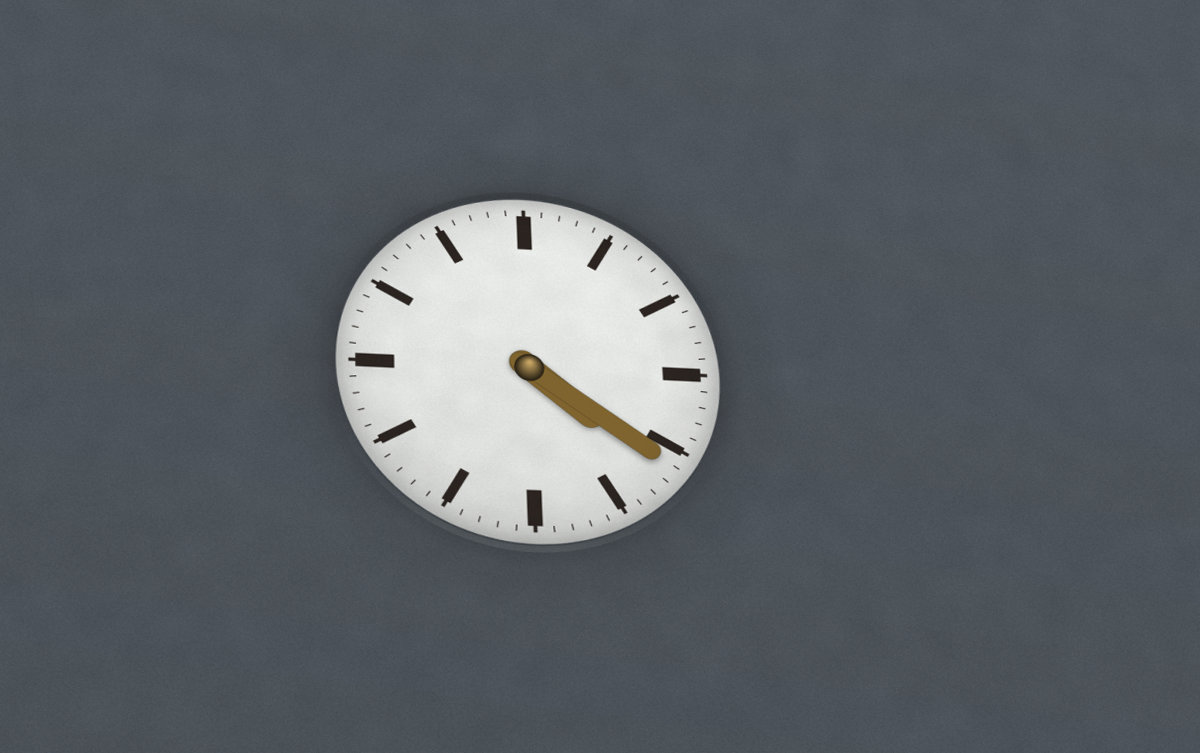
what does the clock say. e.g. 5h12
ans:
4h21
